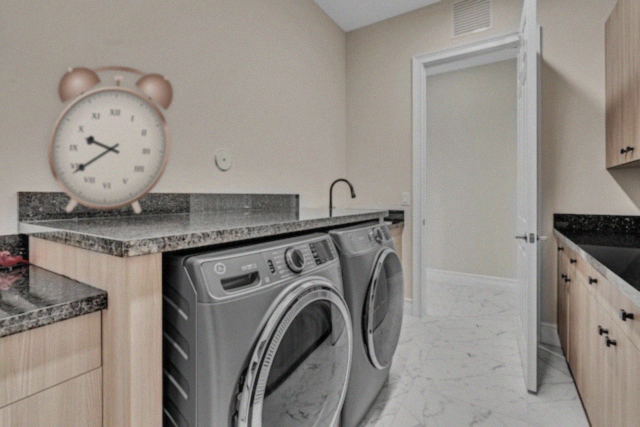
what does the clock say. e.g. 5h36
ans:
9h39
